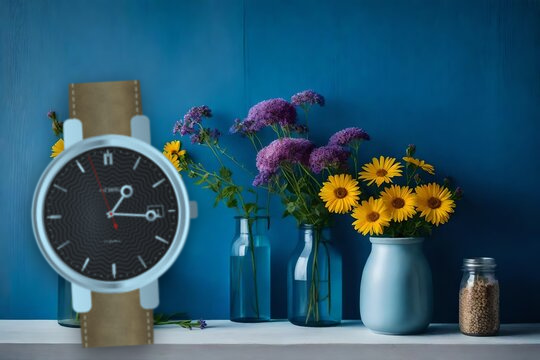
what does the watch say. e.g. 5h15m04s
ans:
1h15m57s
